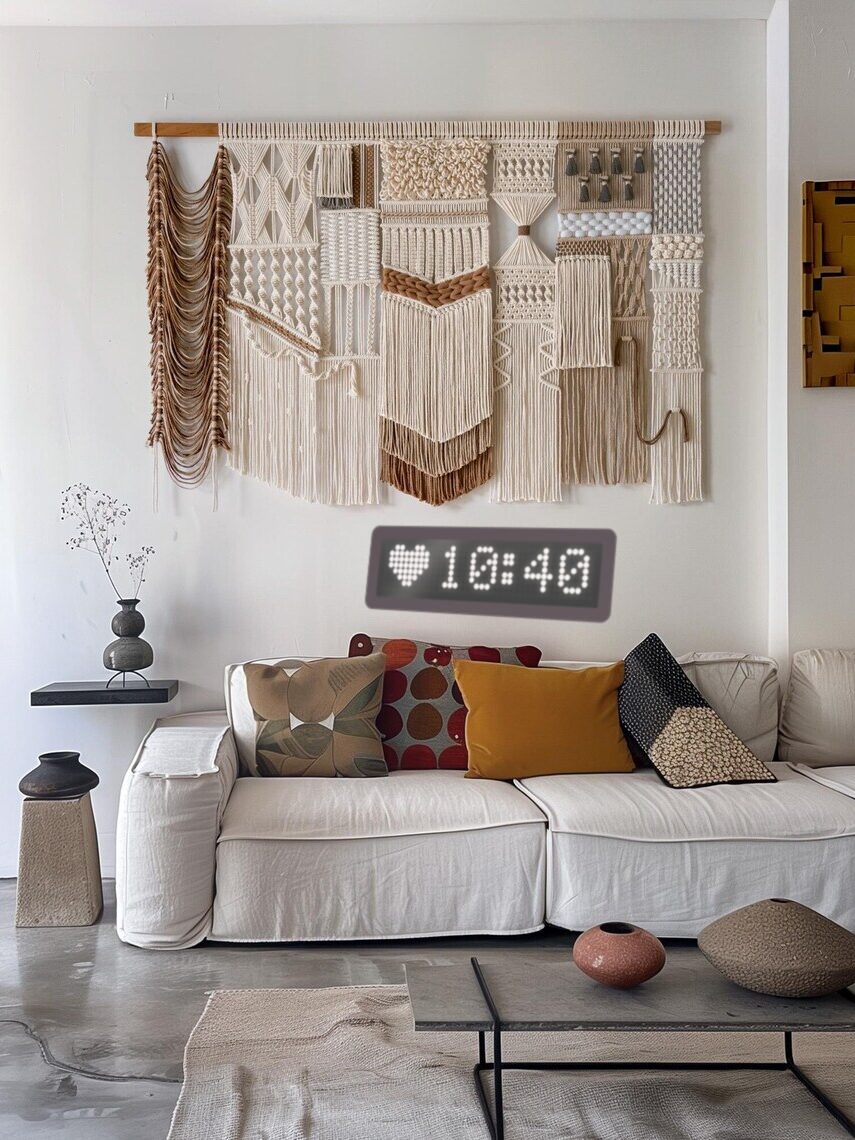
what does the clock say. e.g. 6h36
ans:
10h40
